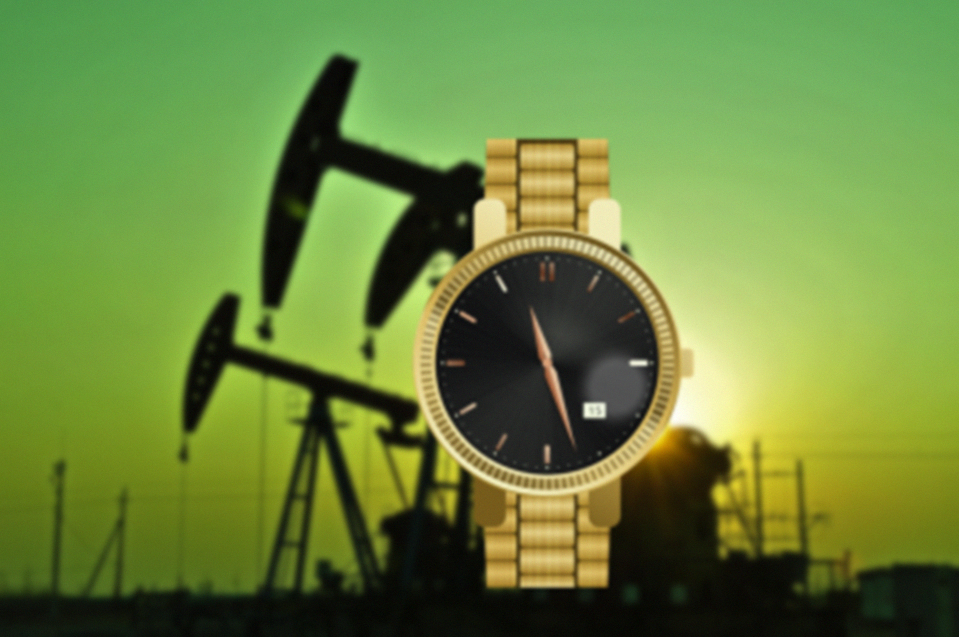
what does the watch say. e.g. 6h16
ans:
11h27
